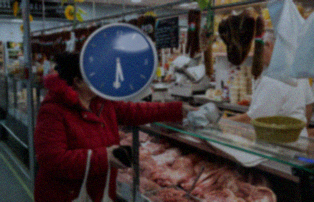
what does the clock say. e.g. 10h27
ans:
5h30
